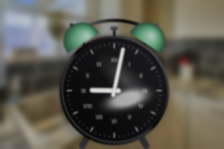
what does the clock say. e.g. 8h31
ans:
9h02
